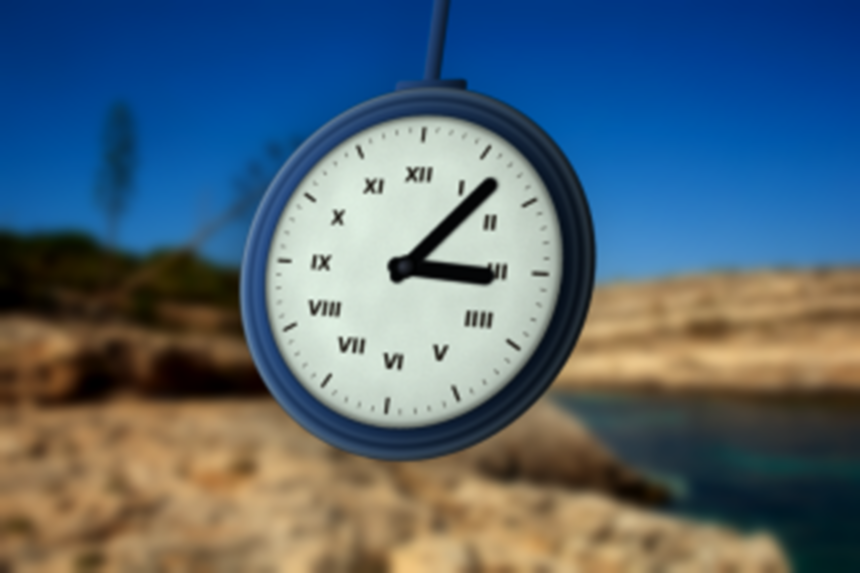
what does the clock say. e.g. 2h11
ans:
3h07
